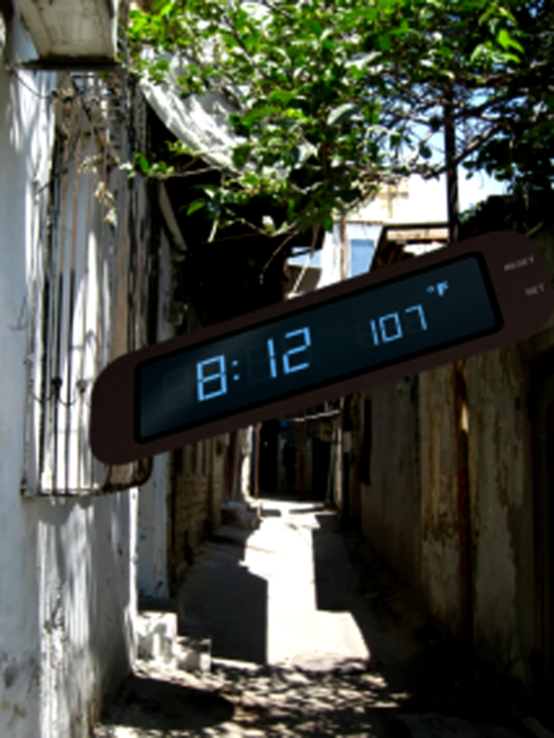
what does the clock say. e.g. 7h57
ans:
8h12
